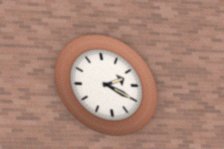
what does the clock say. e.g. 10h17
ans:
2h20
